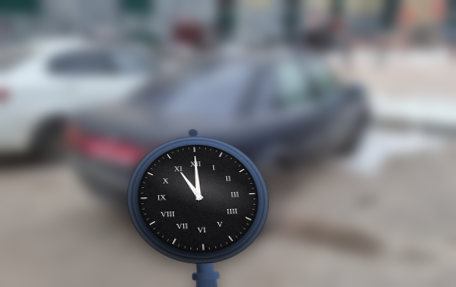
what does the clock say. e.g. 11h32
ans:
11h00
